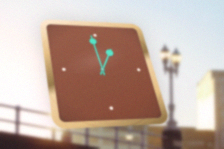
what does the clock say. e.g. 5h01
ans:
12h59
